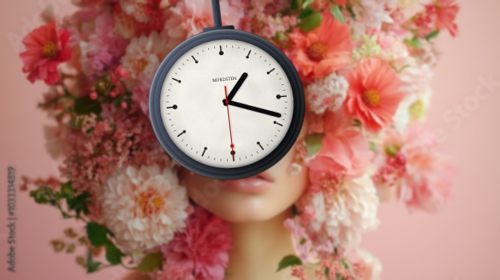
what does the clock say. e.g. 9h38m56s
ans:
1h18m30s
